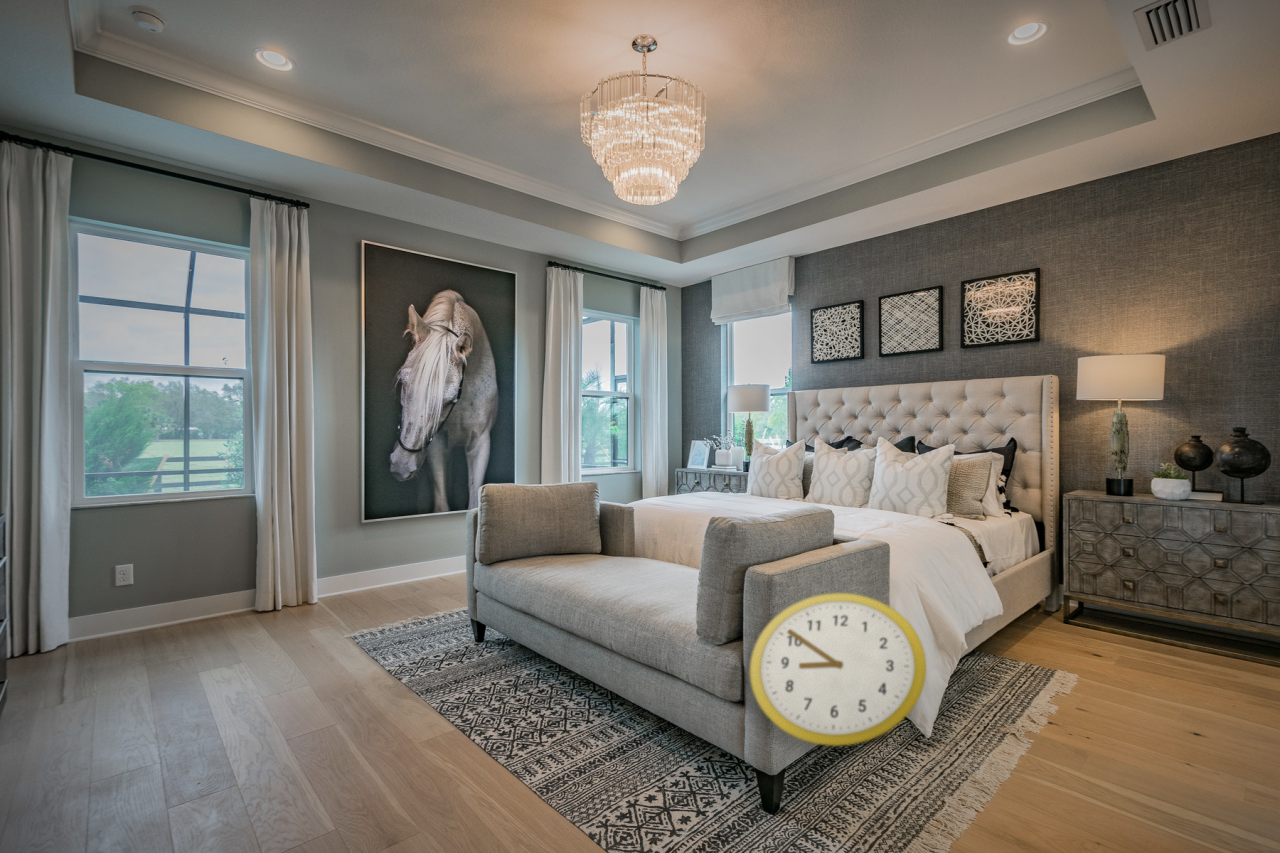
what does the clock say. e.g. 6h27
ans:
8h51
